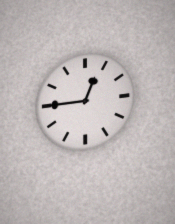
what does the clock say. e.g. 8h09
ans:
12h45
